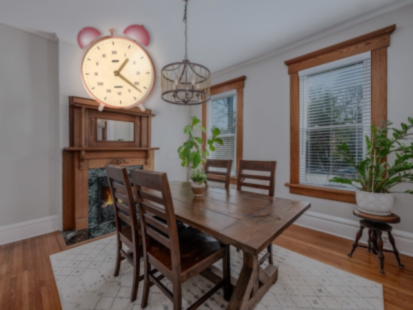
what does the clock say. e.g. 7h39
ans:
1h22
